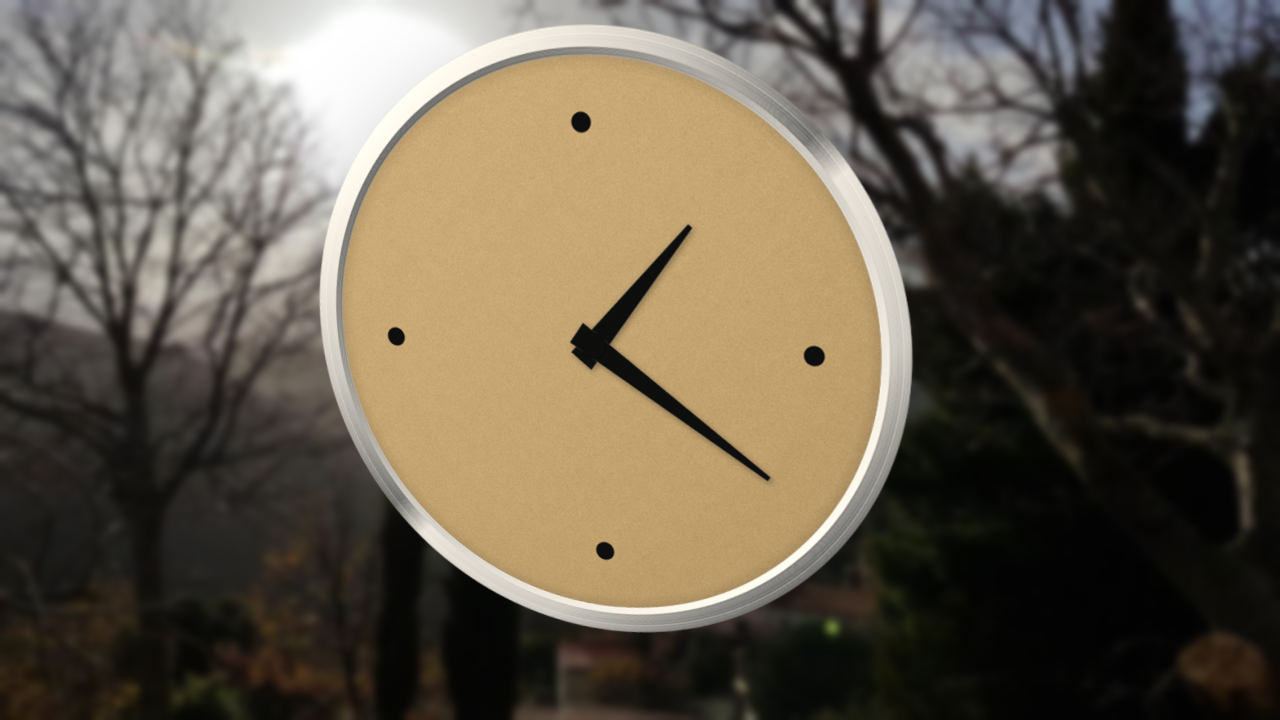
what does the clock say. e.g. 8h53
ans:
1h21
